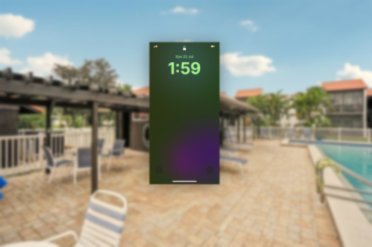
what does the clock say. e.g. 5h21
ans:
1h59
